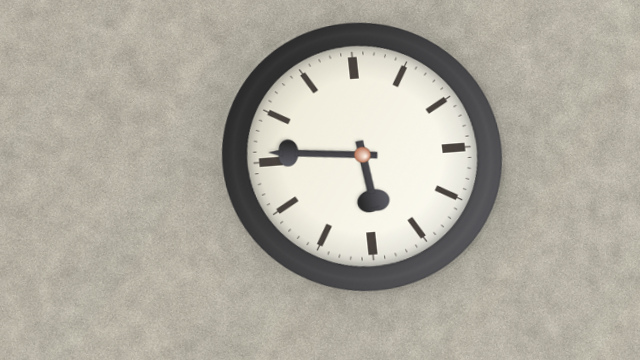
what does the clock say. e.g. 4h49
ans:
5h46
